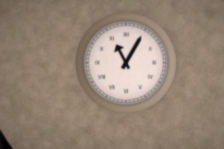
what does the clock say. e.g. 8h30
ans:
11h05
